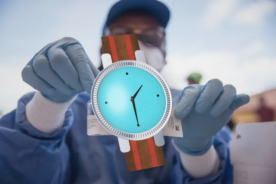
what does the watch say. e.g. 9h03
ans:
1h30
